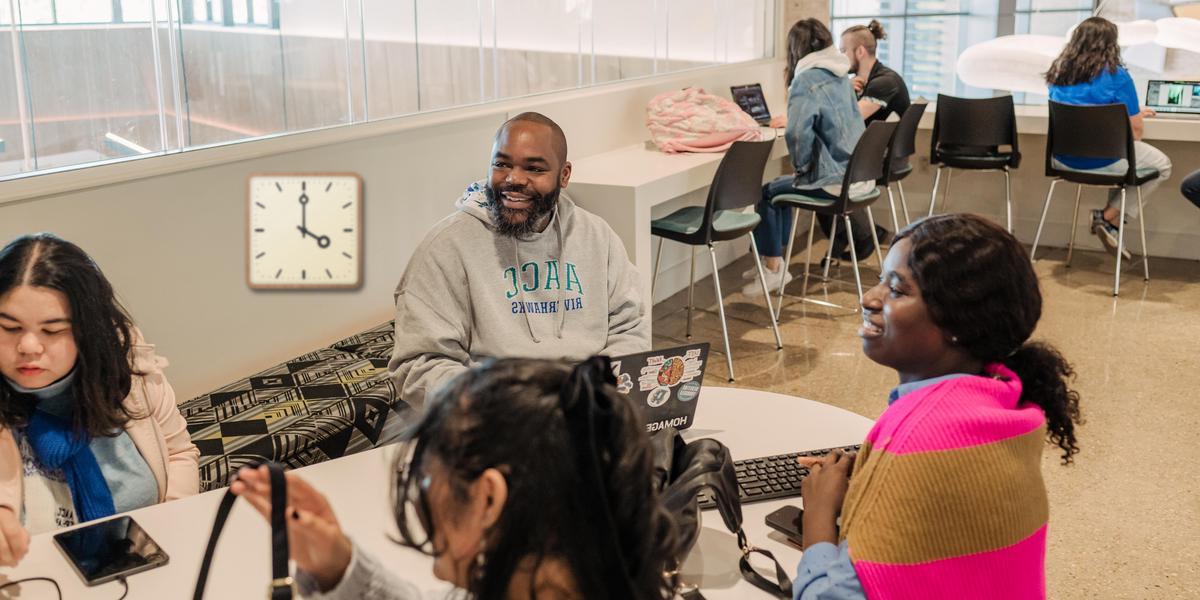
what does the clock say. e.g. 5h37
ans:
4h00
